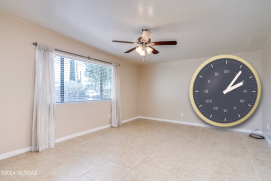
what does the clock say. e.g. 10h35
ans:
2h06
